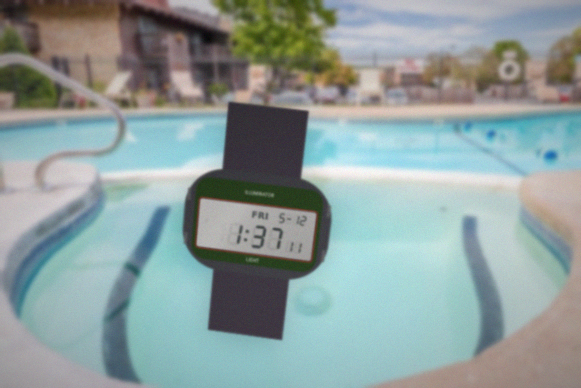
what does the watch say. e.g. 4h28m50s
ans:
1h37m11s
